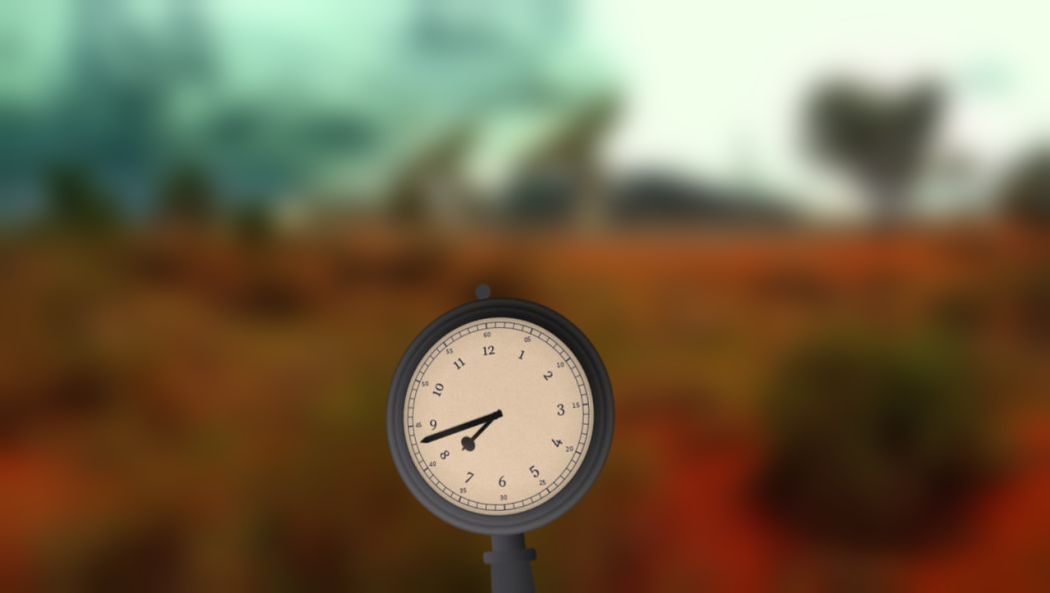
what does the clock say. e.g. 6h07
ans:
7h43
